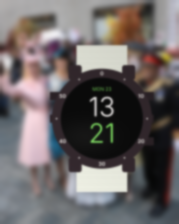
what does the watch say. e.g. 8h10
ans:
13h21
